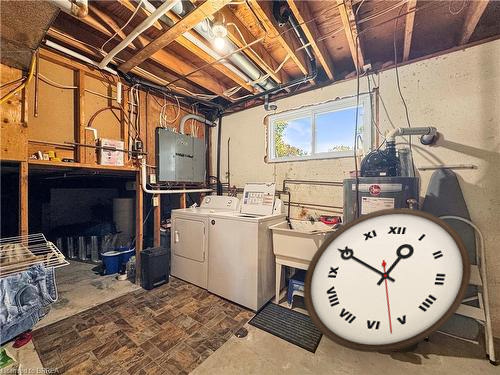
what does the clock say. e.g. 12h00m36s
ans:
12h49m27s
